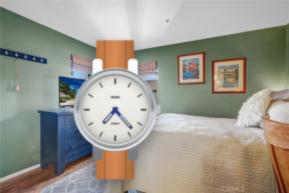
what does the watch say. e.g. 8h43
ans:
7h23
